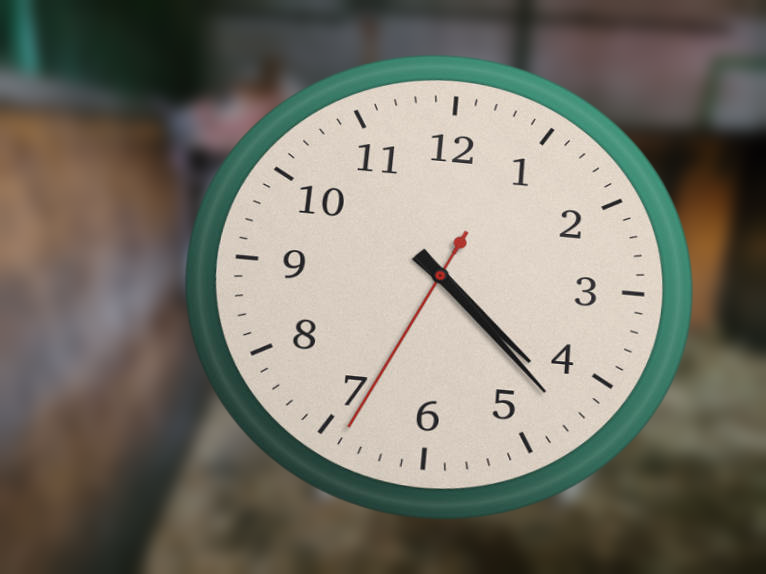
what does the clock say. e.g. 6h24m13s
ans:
4h22m34s
